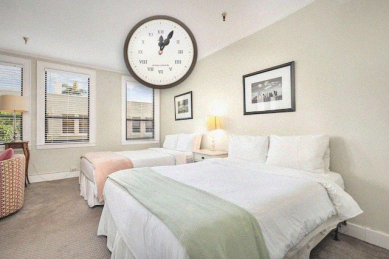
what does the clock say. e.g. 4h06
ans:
12h05
